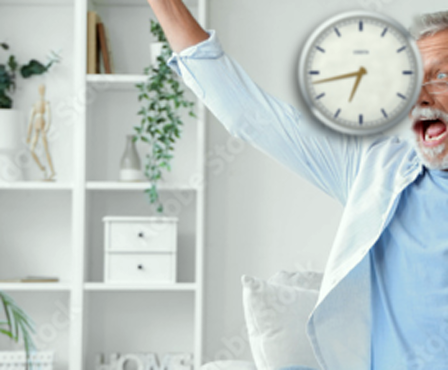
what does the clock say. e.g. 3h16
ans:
6h43
